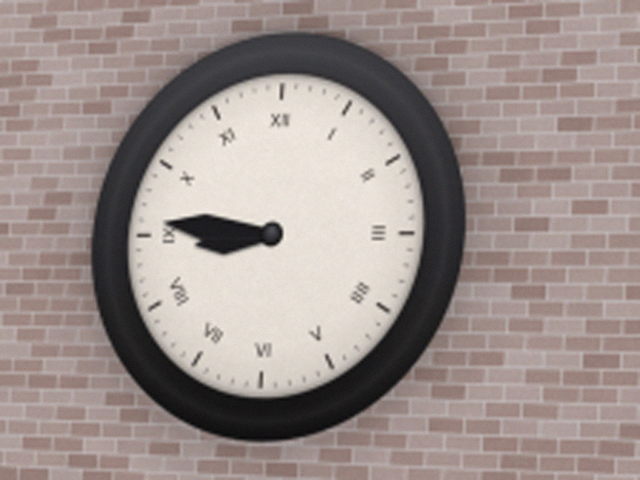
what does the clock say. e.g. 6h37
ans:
8h46
